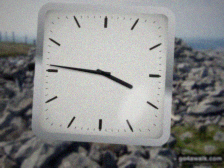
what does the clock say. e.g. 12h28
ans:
3h46
